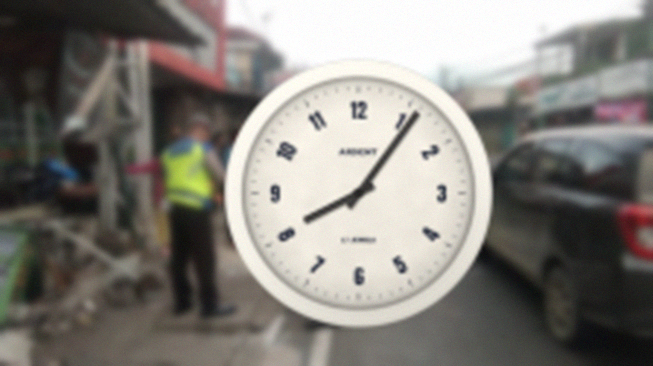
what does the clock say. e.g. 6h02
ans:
8h06
